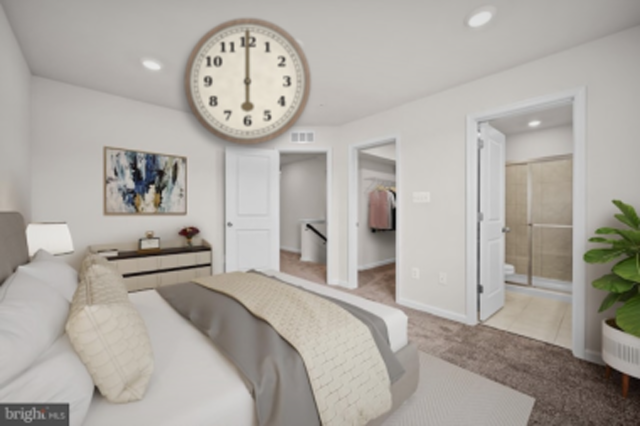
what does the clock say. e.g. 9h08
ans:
6h00
